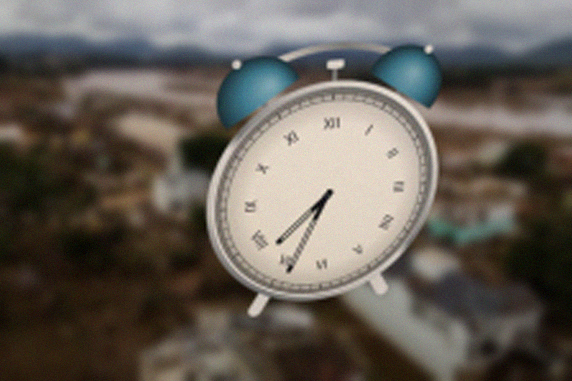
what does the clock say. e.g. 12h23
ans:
7h34
